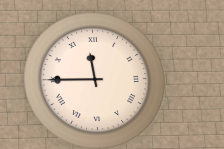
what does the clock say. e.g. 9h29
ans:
11h45
